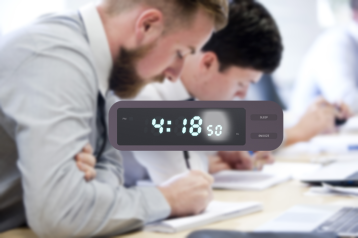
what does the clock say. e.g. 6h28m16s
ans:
4h18m50s
